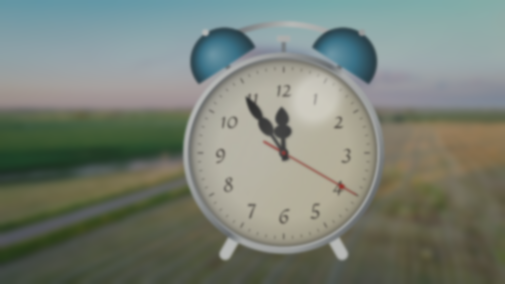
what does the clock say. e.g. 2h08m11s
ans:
11h54m20s
